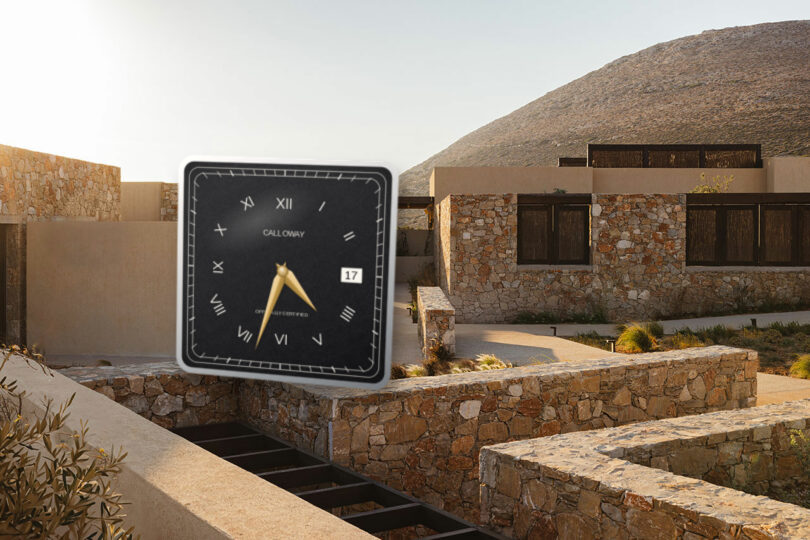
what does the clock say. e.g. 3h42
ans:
4h33
